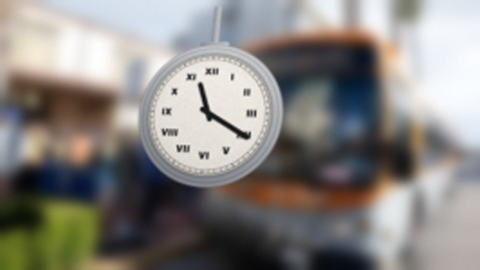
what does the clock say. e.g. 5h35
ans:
11h20
